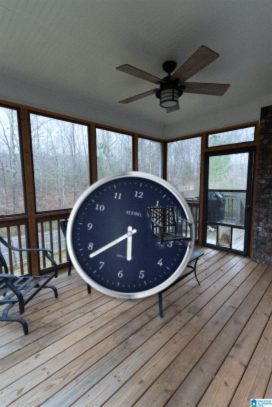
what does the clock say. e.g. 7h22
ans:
5h38
